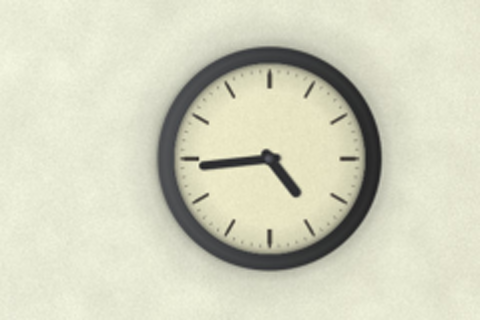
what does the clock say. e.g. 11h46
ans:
4h44
